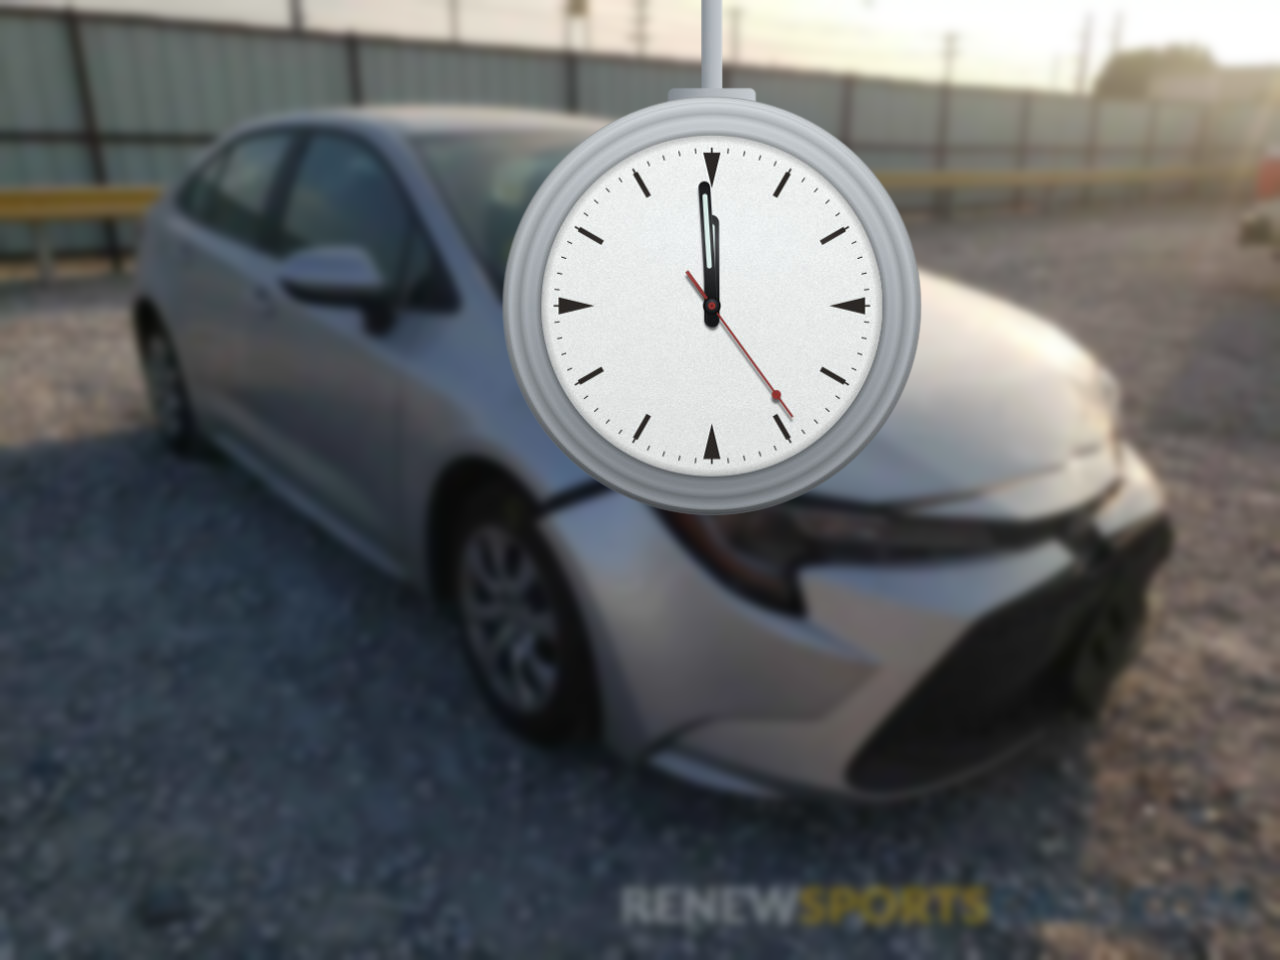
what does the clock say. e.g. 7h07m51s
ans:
11h59m24s
